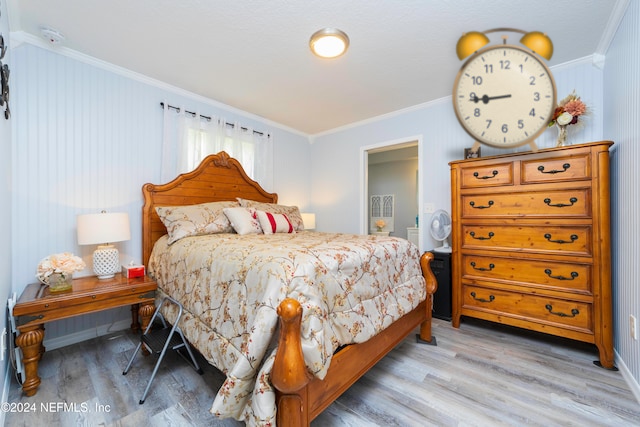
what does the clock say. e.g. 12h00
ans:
8h44
